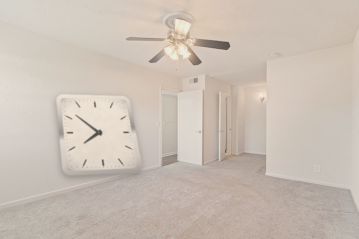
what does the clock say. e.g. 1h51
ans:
7h52
